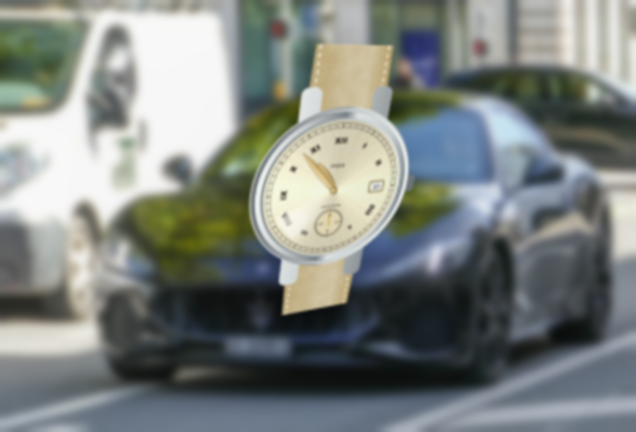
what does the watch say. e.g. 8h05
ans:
10h53
